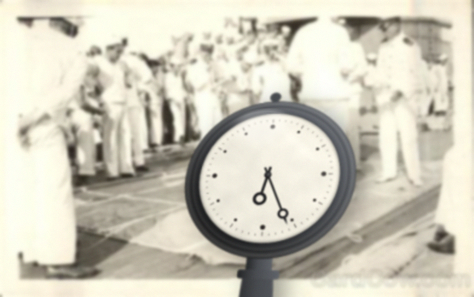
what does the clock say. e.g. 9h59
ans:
6h26
